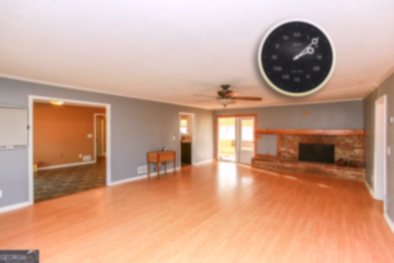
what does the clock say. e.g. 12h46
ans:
2h08
